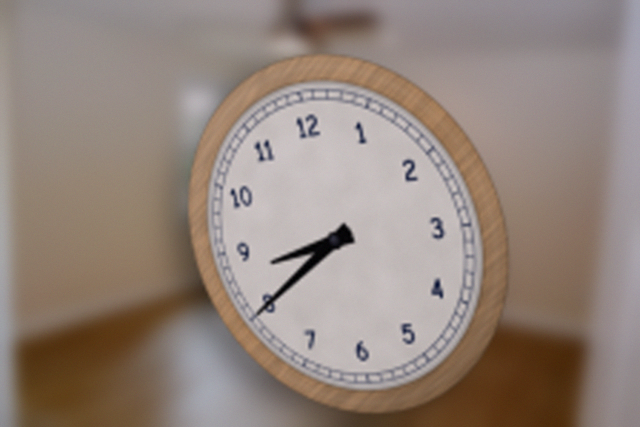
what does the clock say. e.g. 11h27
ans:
8h40
